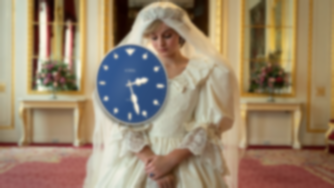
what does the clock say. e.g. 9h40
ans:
2h27
